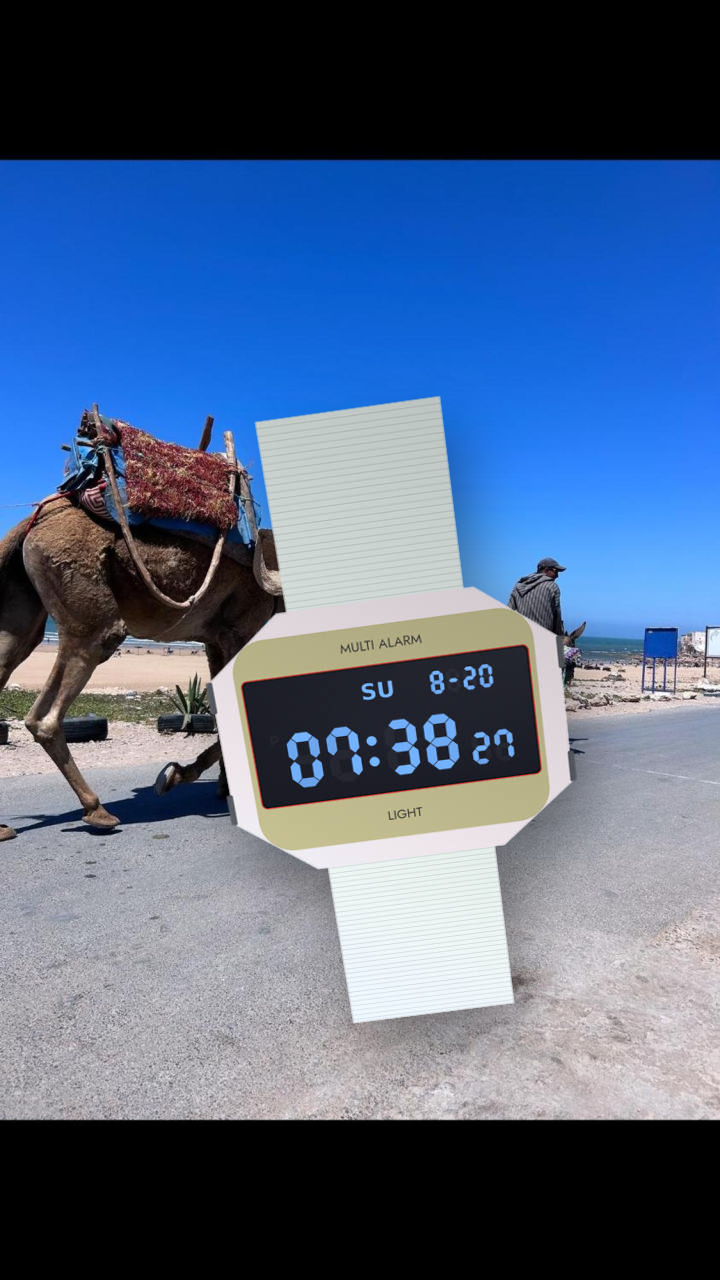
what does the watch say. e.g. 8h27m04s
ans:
7h38m27s
